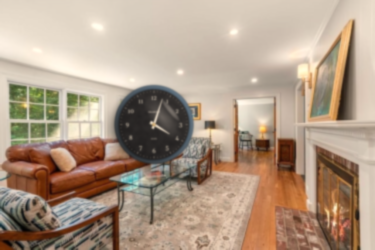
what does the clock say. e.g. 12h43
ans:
4h03
